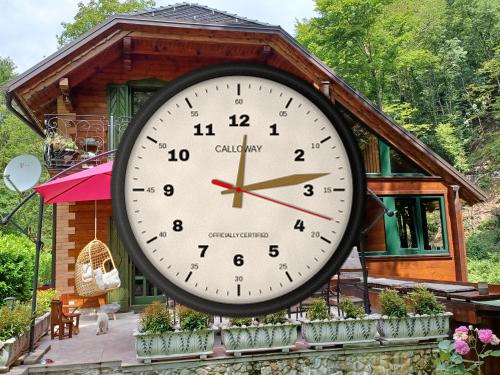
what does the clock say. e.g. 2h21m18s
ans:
12h13m18s
